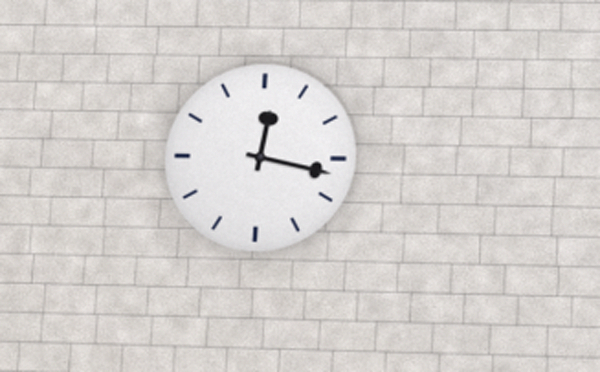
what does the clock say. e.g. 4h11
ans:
12h17
